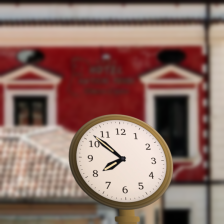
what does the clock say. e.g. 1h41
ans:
7h52
